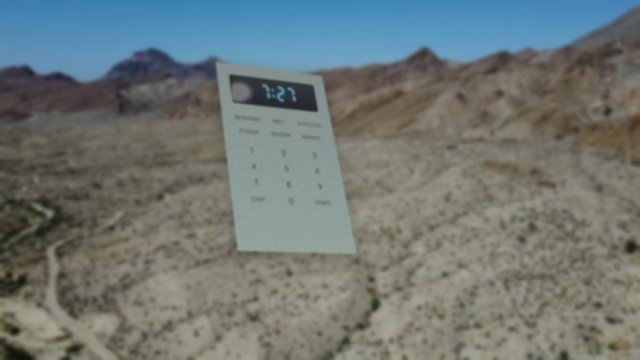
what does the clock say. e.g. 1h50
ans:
7h27
